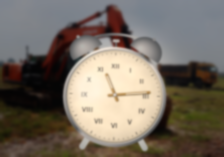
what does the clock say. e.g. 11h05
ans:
11h14
